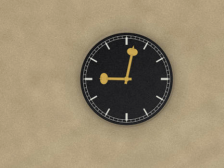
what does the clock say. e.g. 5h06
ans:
9h02
